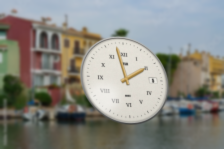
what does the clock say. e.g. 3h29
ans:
1h58
